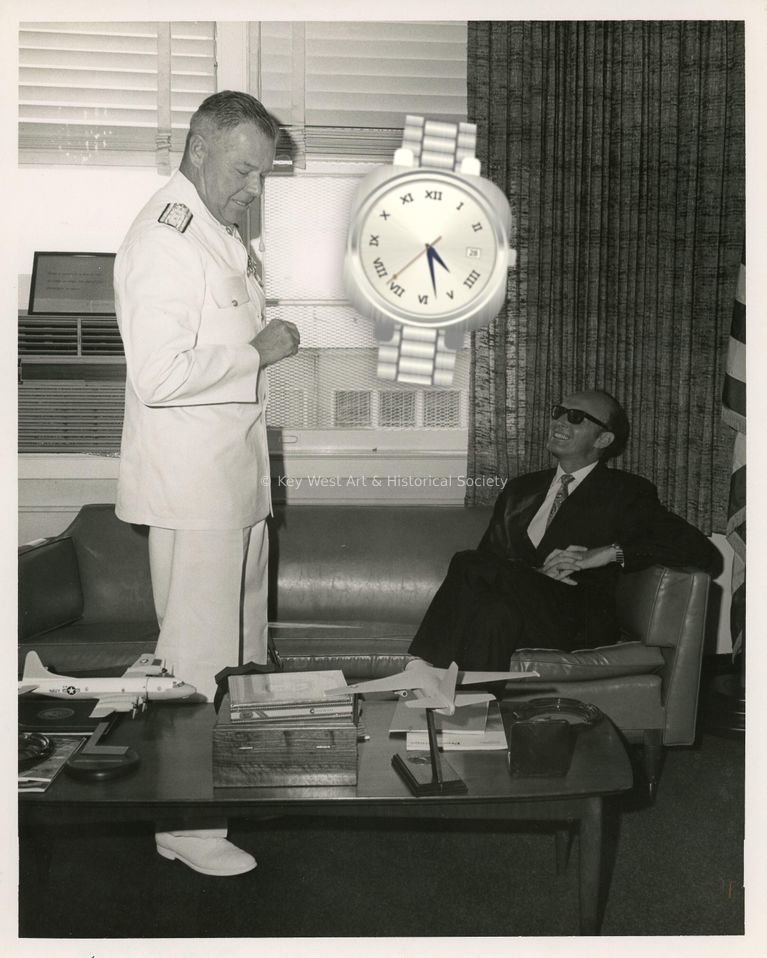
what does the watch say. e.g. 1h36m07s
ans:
4h27m37s
